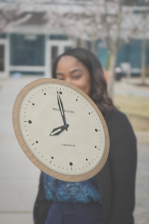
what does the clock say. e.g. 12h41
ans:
7h59
